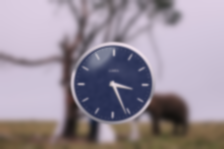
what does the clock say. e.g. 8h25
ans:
3h26
